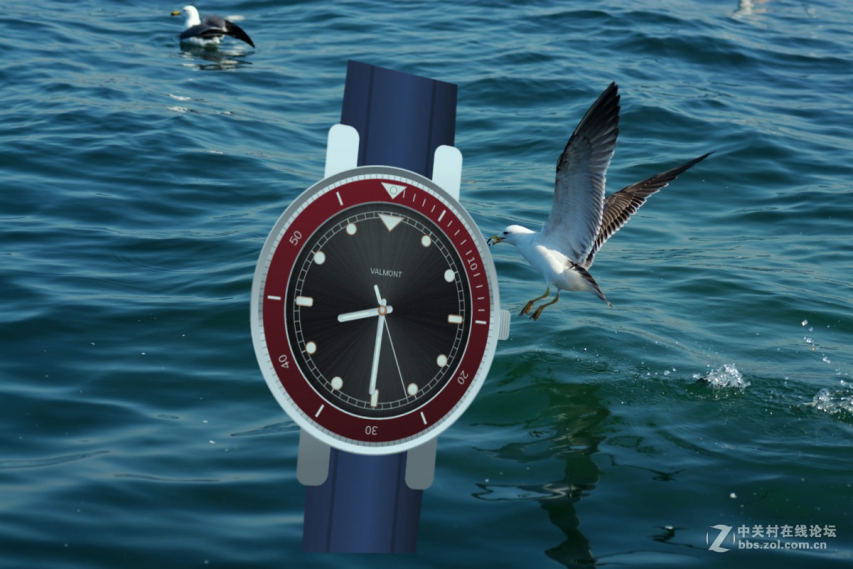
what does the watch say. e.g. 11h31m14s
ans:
8h30m26s
